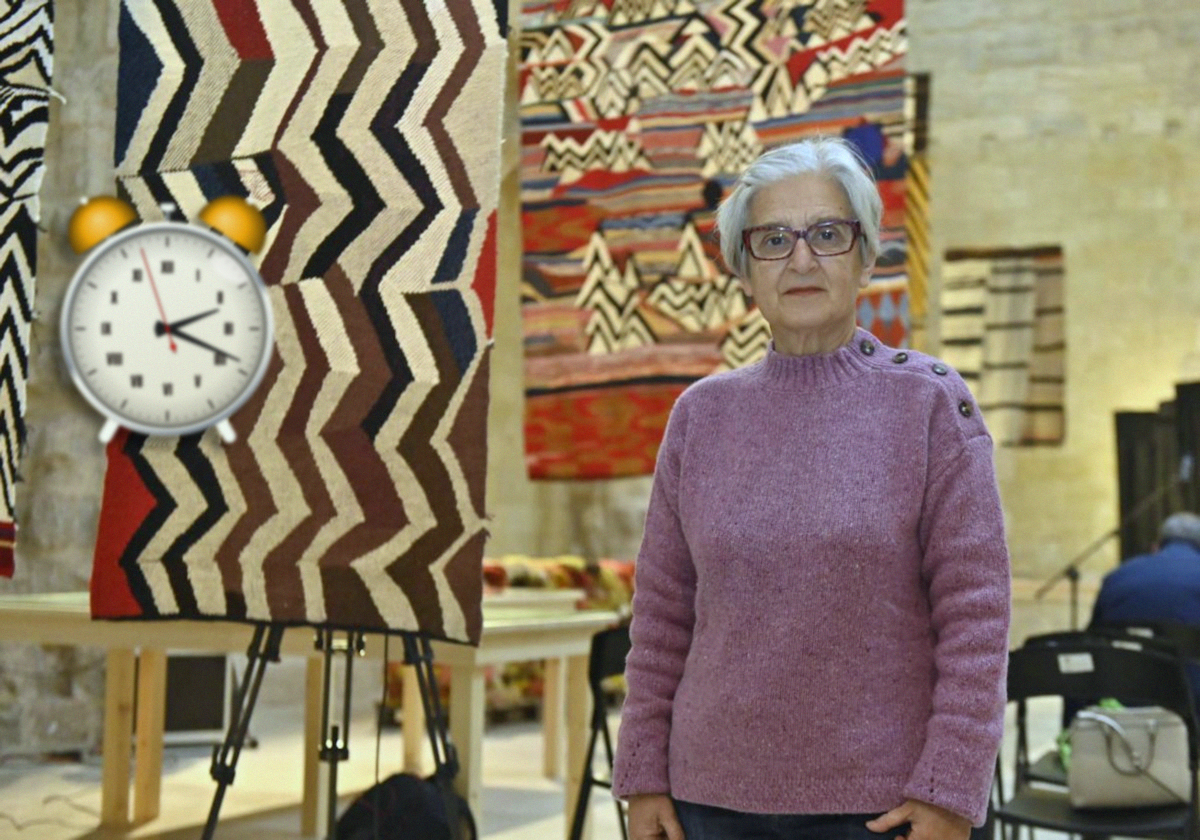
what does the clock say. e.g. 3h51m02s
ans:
2h18m57s
